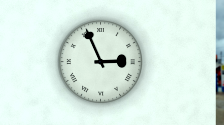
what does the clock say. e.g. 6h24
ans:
2h56
